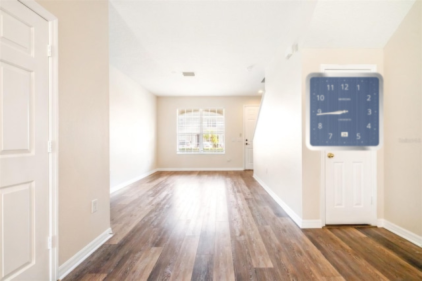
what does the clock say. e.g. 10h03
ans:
8h44
